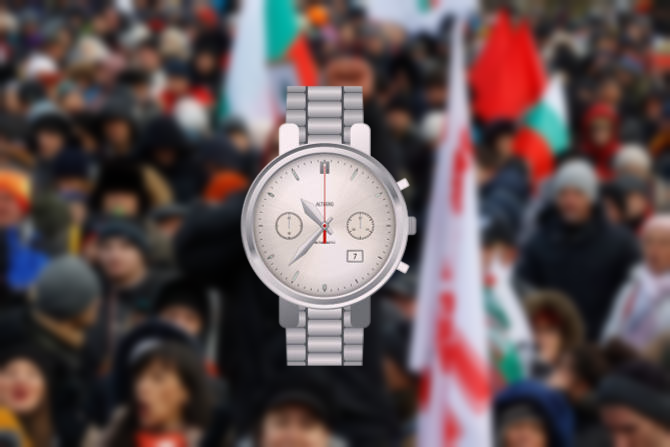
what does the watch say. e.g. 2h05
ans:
10h37
